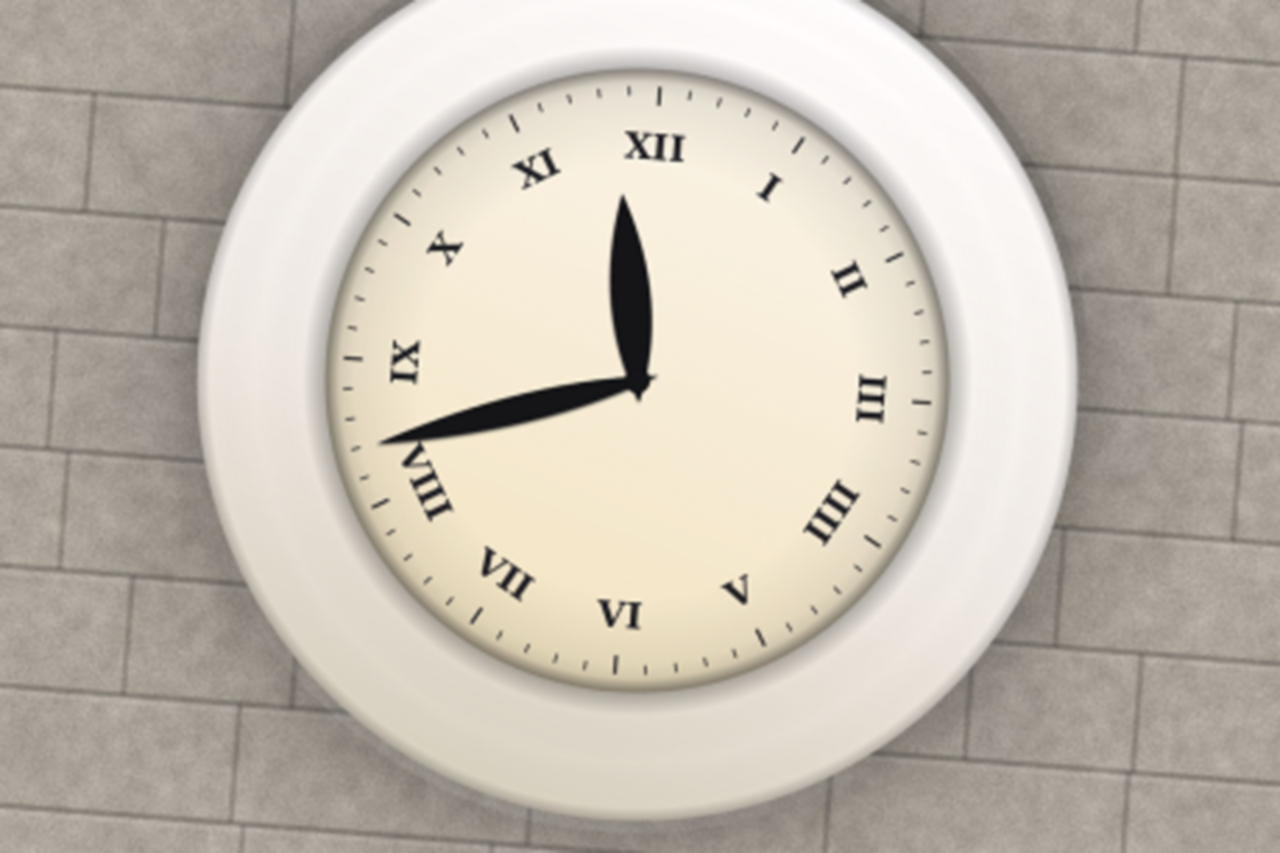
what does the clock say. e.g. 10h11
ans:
11h42
